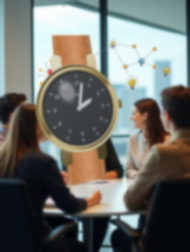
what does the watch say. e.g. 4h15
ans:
2h02
